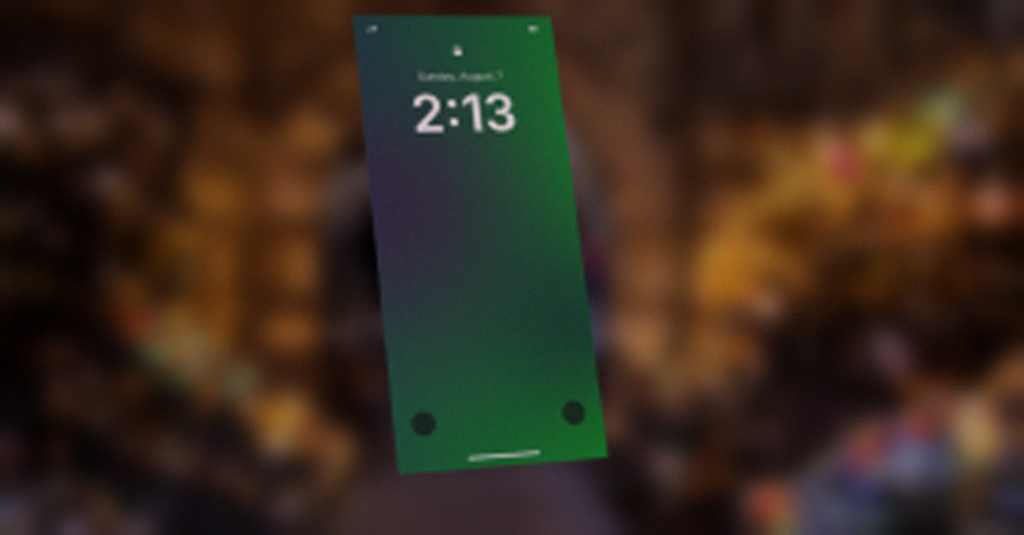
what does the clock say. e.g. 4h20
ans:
2h13
